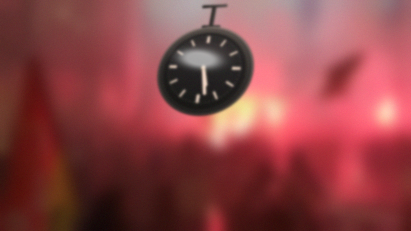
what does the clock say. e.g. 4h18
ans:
5h28
